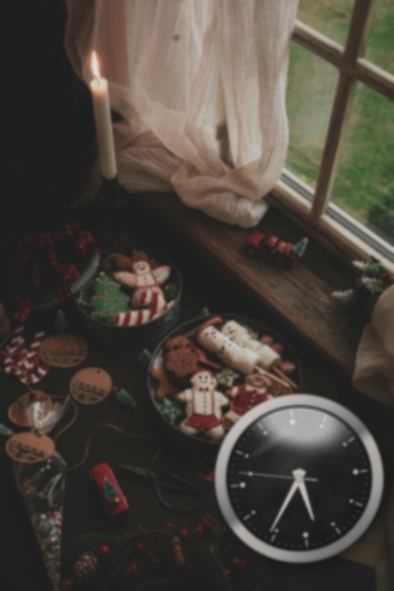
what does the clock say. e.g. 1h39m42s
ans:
5h35m47s
